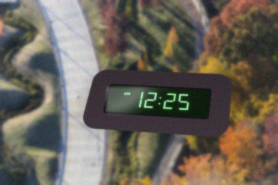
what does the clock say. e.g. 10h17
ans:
12h25
